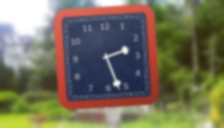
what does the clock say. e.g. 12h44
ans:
2h27
